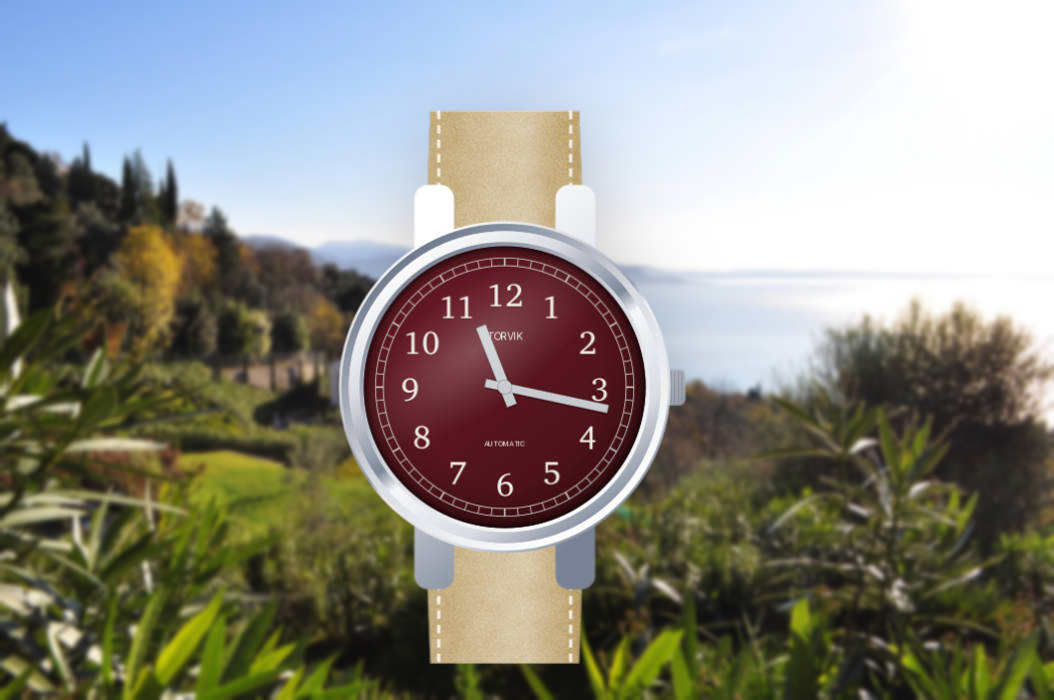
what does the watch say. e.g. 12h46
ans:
11h17
